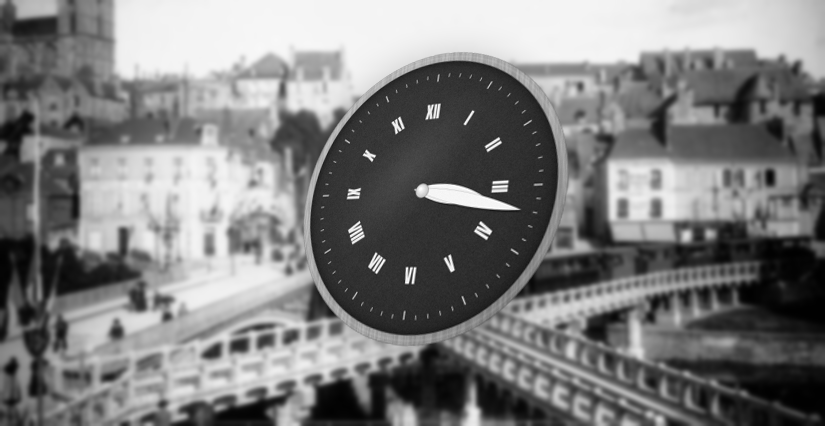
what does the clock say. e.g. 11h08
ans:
3h17
